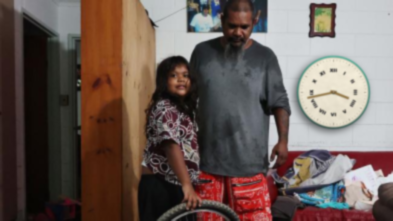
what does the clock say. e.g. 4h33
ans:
3h43
